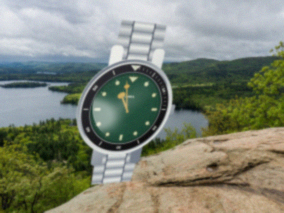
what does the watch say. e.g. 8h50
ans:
10h58
